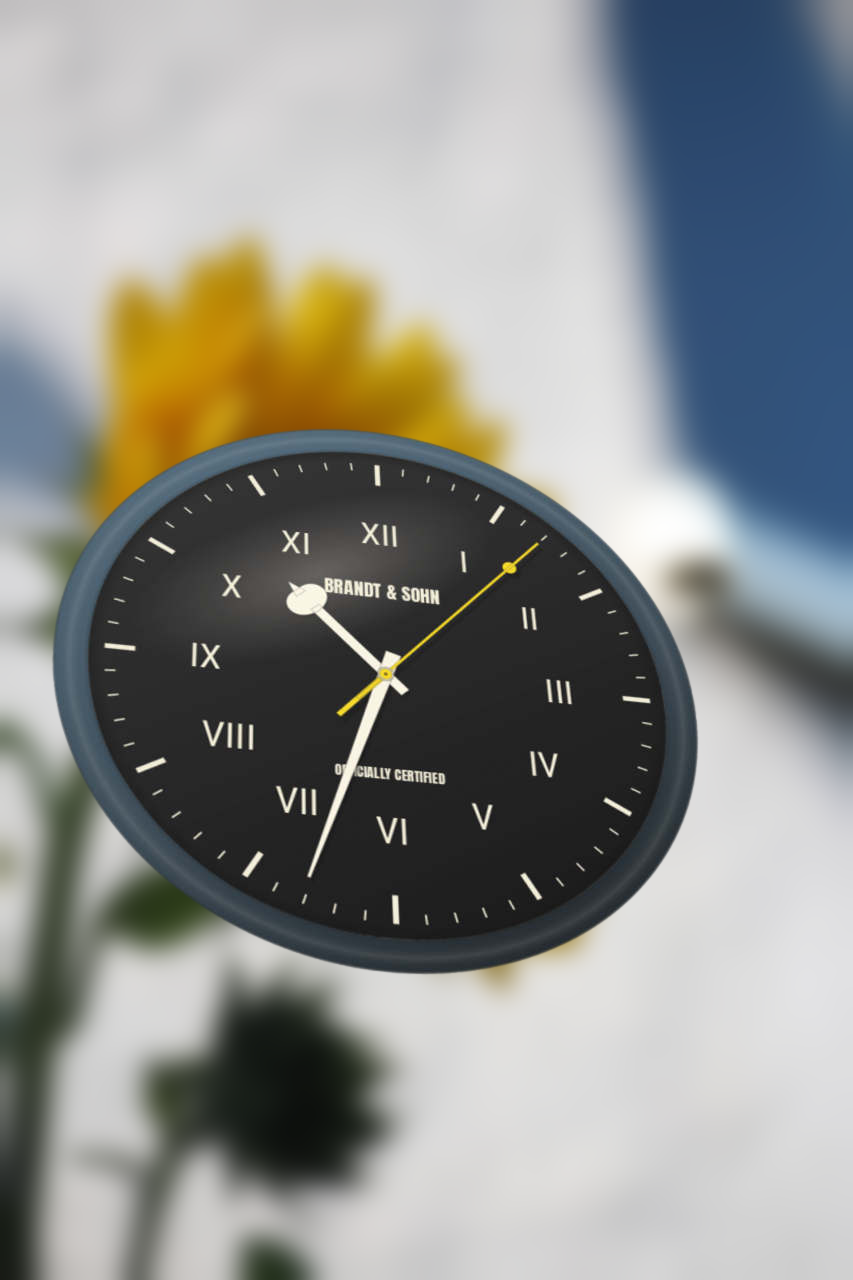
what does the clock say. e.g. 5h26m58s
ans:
10h33m07s
